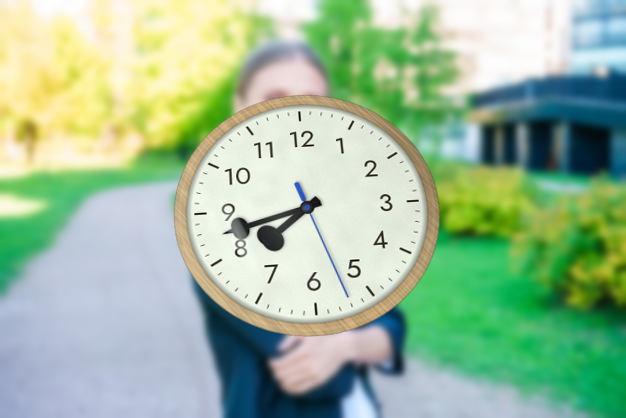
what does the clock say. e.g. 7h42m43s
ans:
7h42m27s
